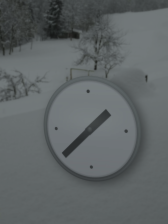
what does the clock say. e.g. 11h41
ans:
1h38
